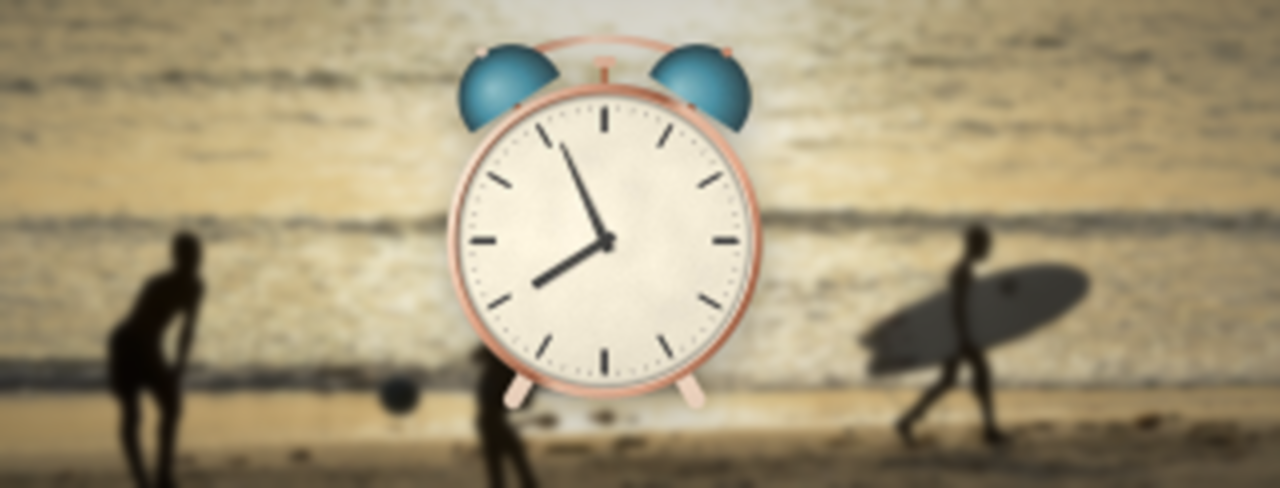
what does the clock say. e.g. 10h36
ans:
7h56
